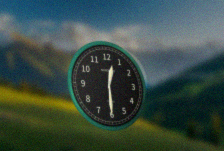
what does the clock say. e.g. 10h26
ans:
12h30
